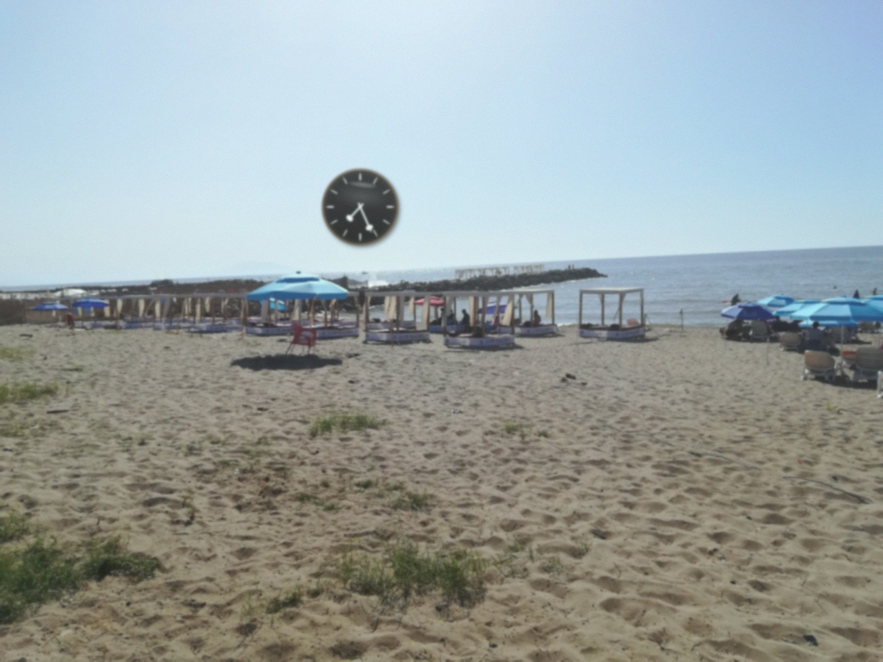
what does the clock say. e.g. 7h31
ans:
7h26
